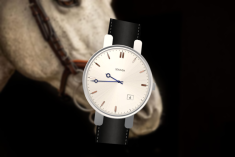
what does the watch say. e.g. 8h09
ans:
9h44
